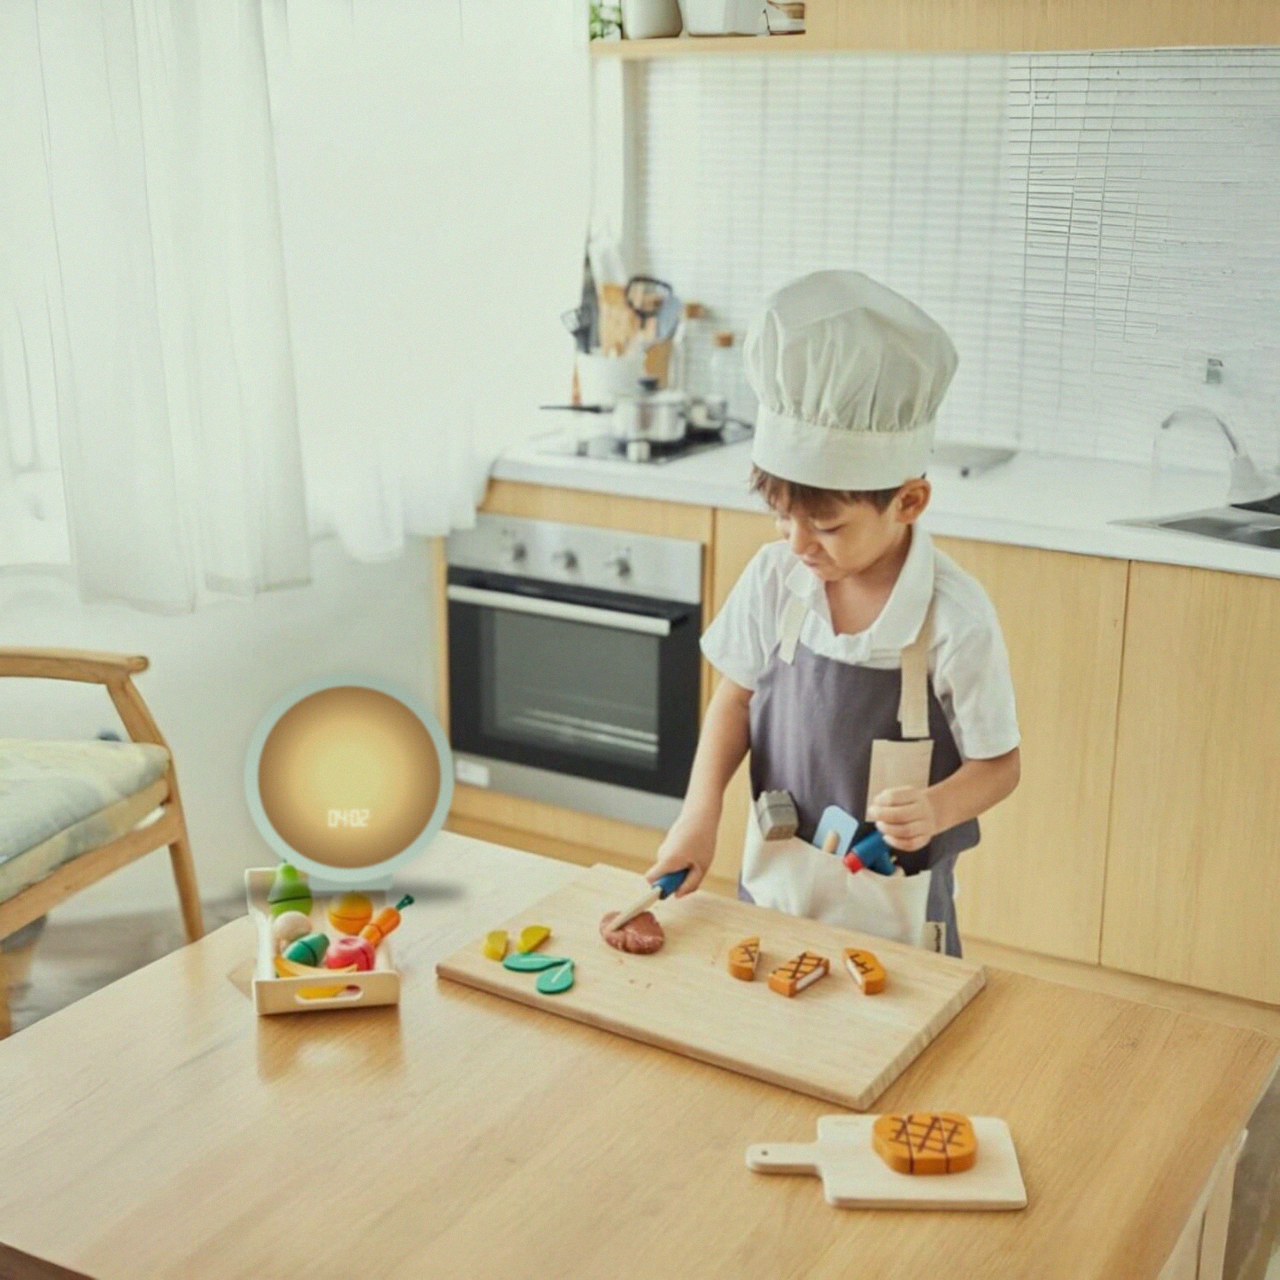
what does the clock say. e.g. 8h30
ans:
4h02
